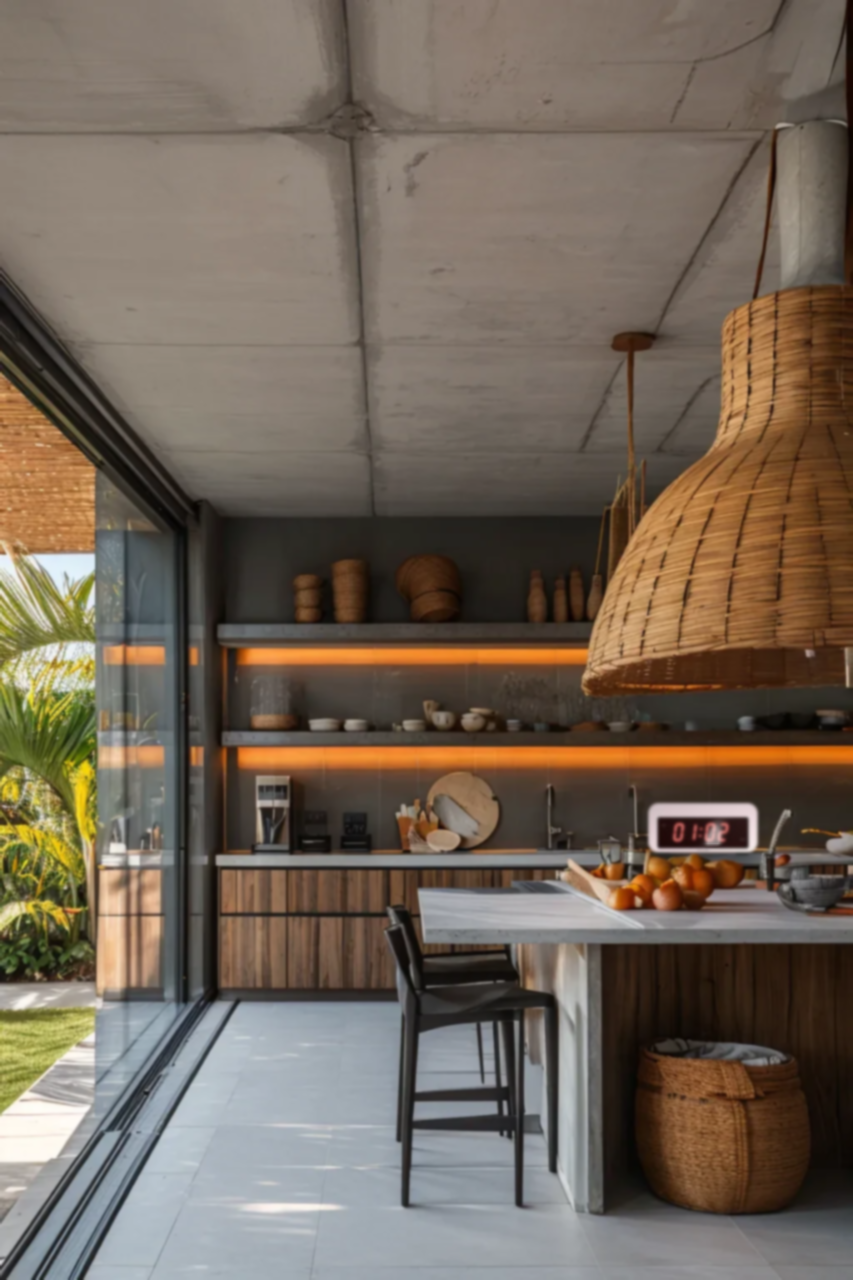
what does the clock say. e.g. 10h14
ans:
1h02
